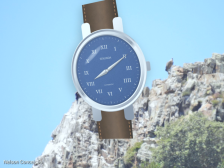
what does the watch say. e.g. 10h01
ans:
8h10
